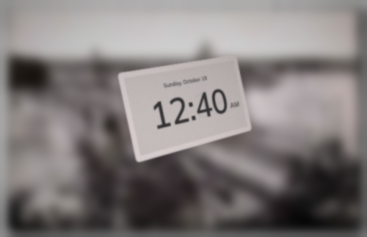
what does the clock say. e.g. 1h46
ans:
12h40
